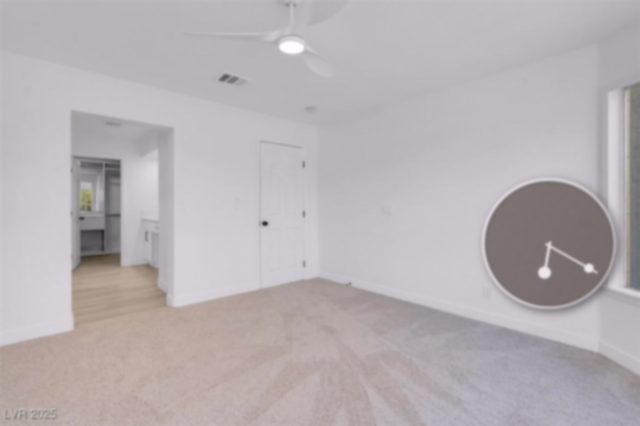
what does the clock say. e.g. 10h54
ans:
6h20
